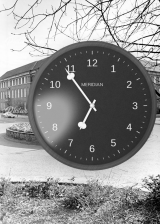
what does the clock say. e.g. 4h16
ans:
6h54
